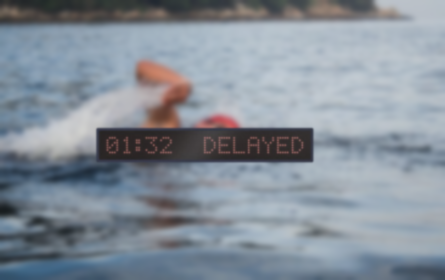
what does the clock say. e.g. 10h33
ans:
1h32
